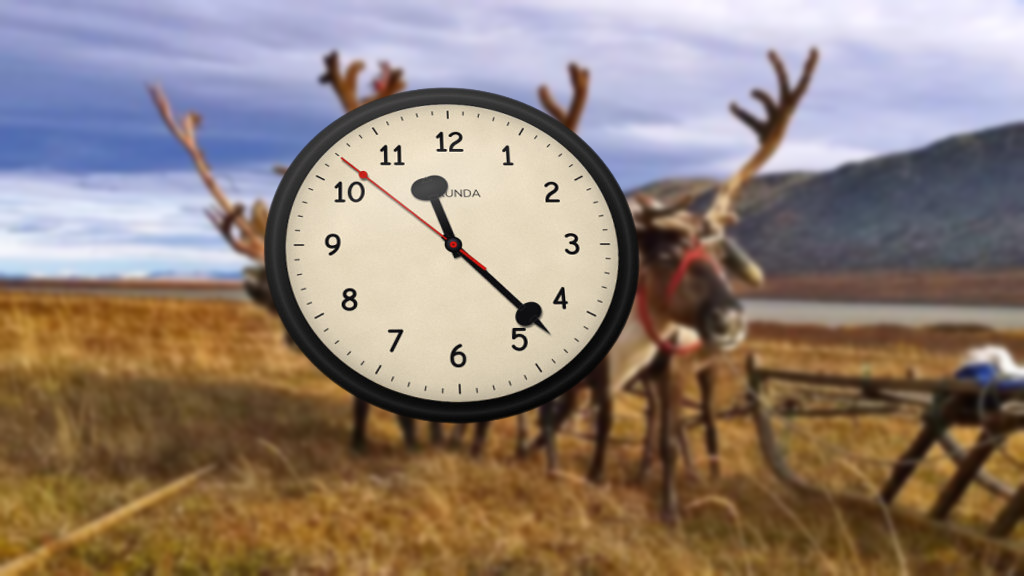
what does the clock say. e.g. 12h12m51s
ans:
11h22m52s
